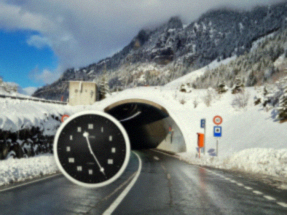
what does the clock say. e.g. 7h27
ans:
11h25
